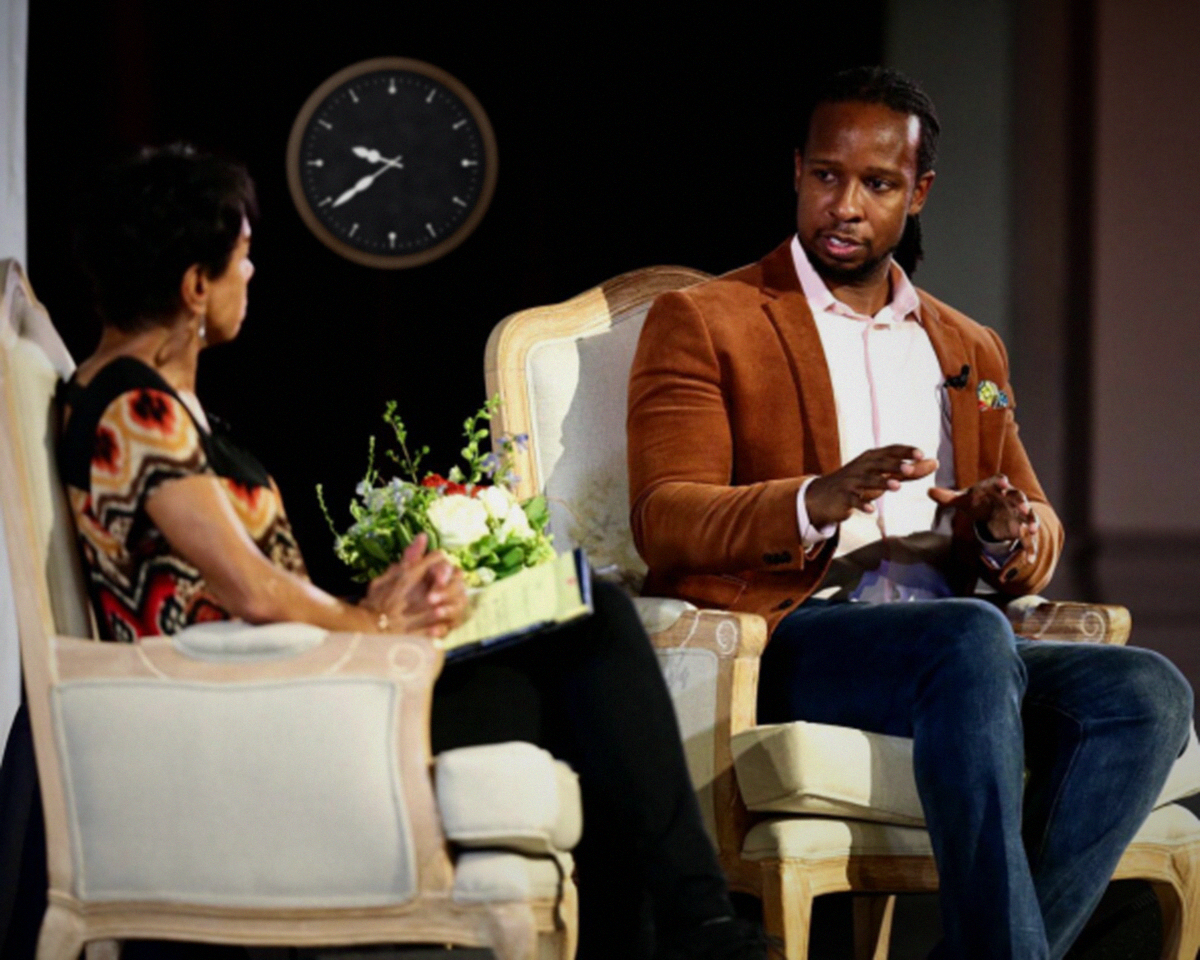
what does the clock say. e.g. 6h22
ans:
9h39
